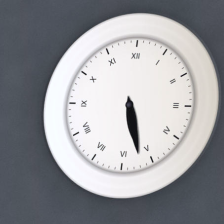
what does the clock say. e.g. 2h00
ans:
5h27
